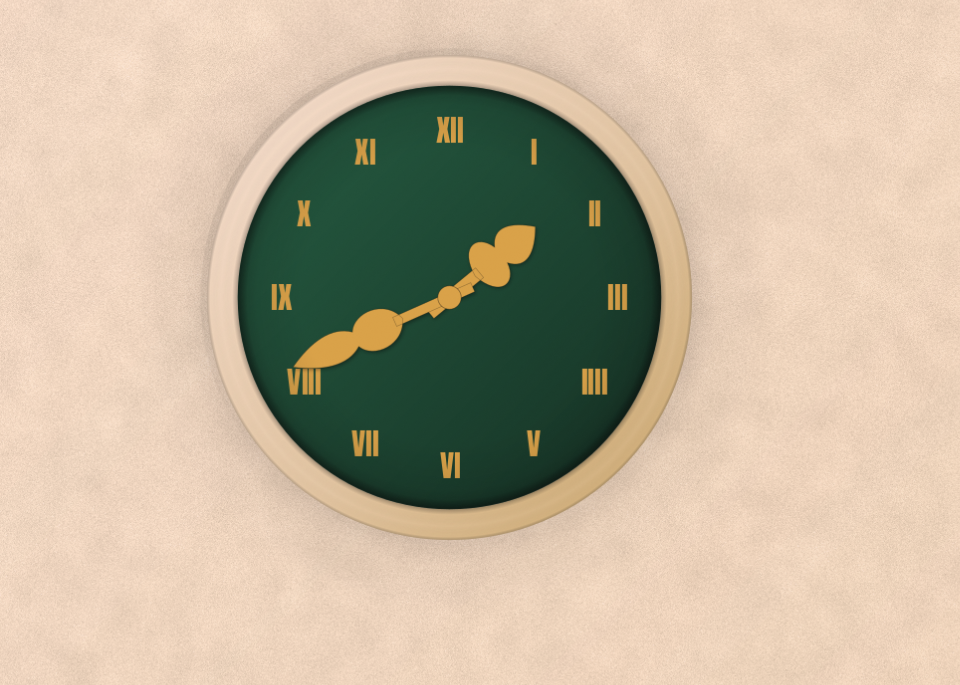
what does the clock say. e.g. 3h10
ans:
1h41
